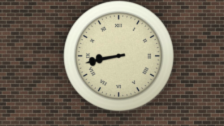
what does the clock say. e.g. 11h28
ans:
8h43
